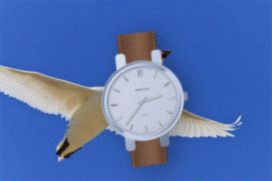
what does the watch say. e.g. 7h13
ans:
2h37
